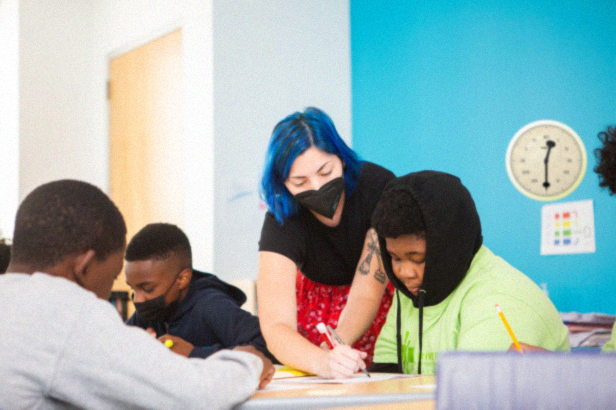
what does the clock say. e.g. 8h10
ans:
12h30
